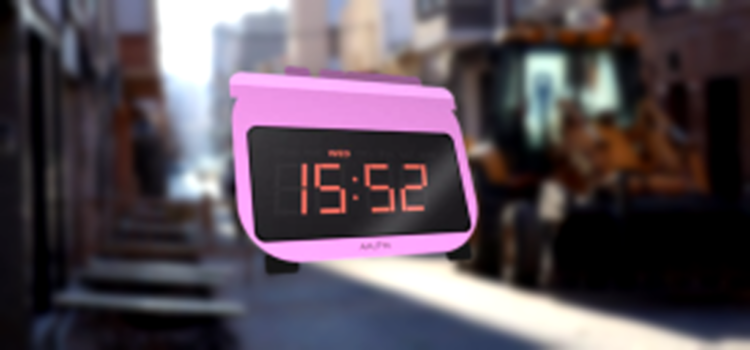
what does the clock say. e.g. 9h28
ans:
15h52
